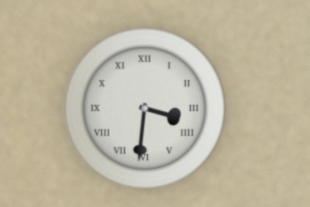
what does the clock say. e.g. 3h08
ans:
3h31
